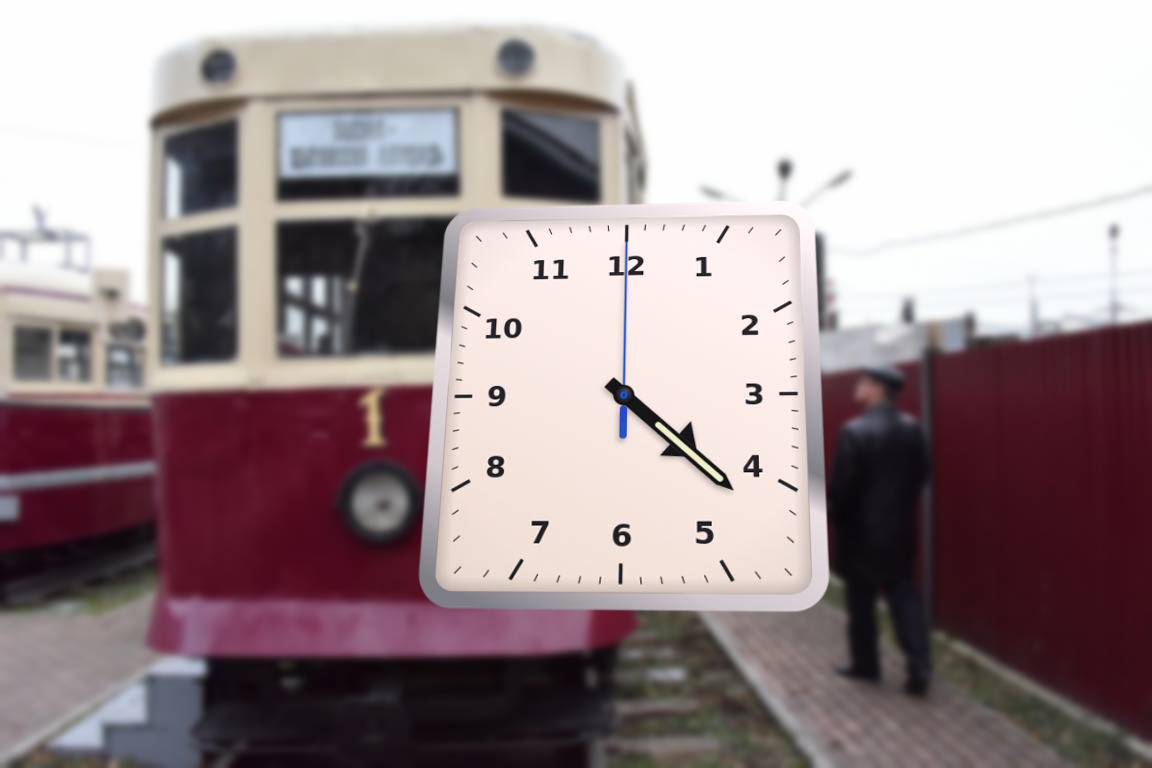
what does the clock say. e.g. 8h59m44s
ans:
4h22m00s
